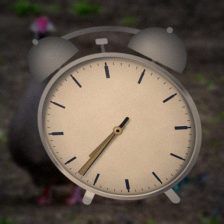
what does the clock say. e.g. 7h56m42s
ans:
7h37m37s
